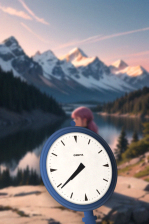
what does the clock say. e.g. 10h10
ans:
7h39
